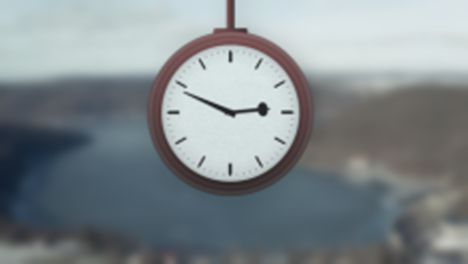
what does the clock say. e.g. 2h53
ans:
2h49
